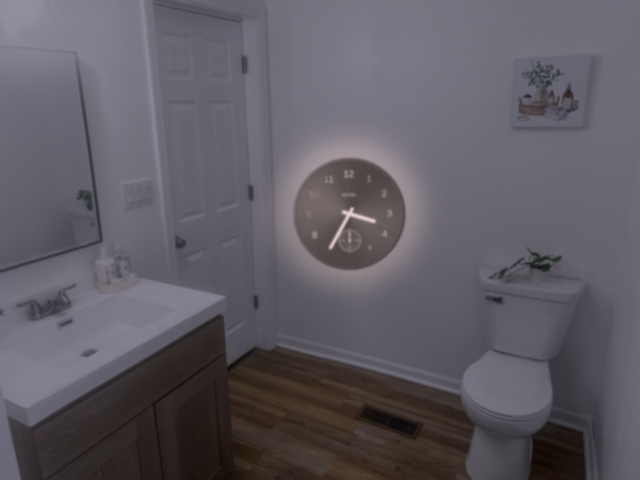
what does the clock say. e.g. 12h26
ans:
3h35
